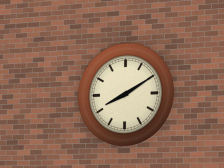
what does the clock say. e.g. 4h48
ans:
8h10
